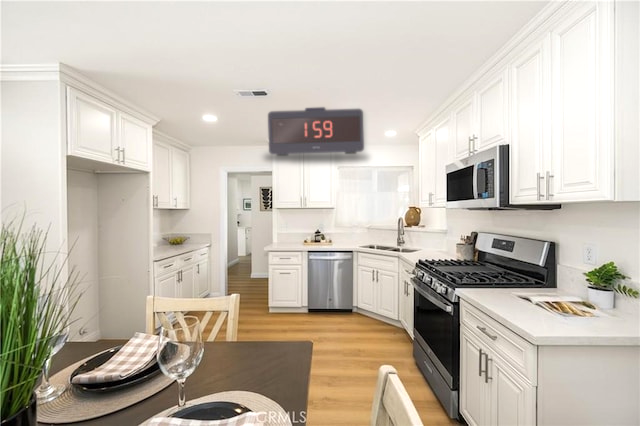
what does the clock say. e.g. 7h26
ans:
1h59
